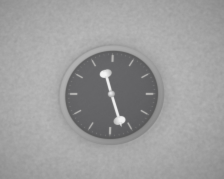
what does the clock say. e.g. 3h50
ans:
11h27
